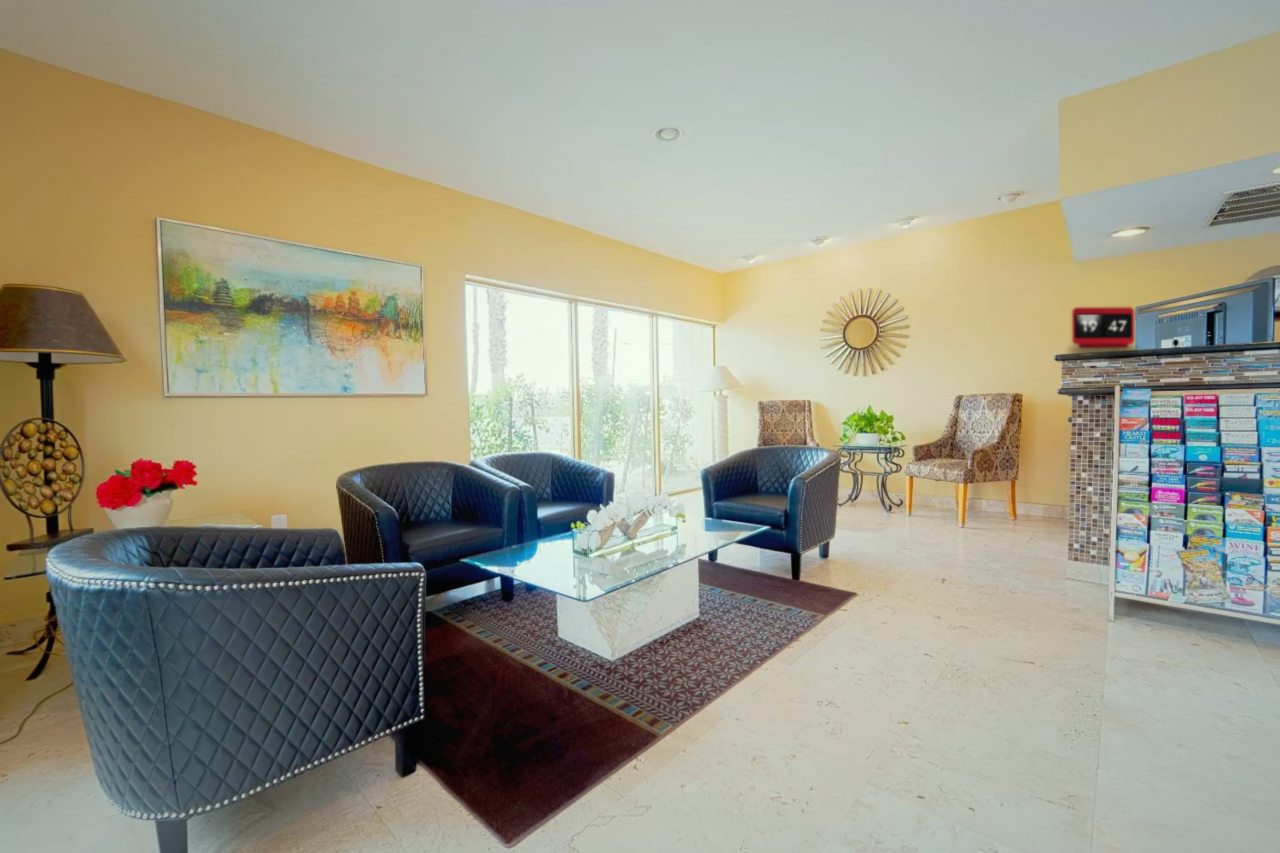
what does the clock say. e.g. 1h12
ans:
19h47
